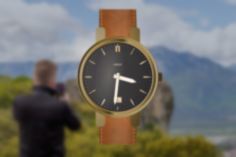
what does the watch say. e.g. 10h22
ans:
3h31
